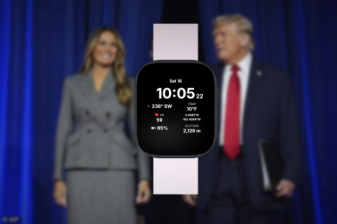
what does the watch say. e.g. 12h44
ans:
10h05
